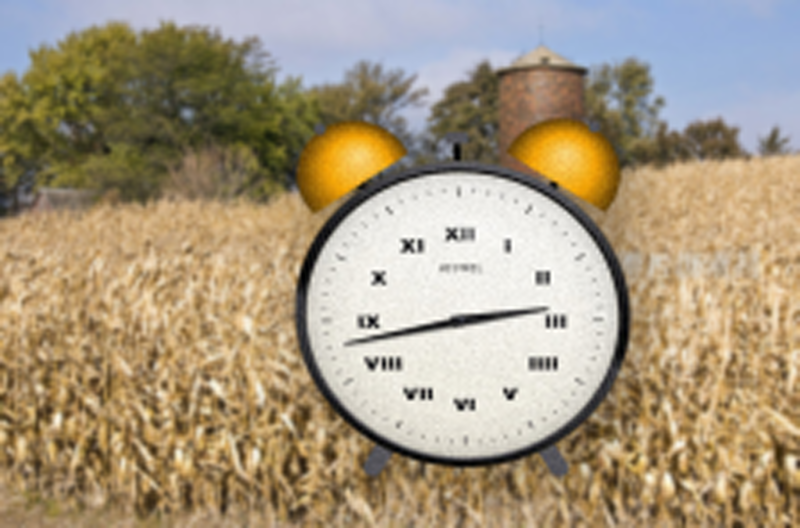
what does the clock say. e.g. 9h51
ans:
2h43
